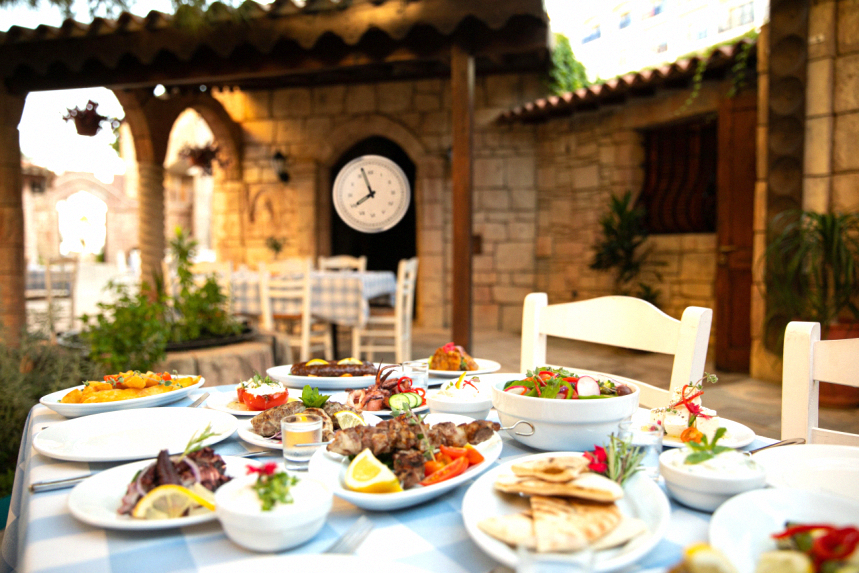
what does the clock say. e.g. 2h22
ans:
7h57
